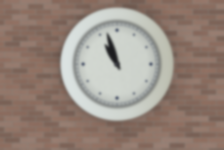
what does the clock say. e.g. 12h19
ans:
10h57
